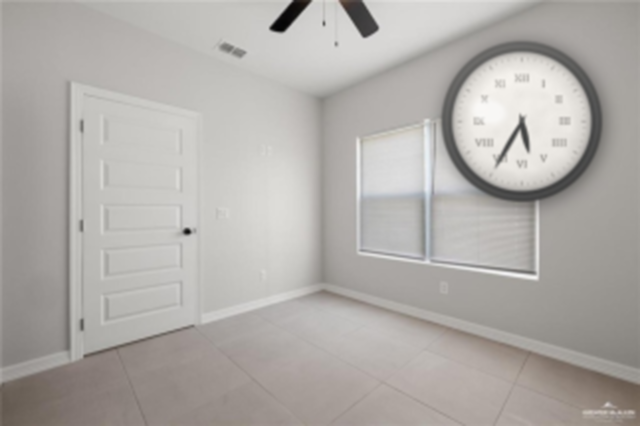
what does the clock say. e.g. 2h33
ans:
5h35
